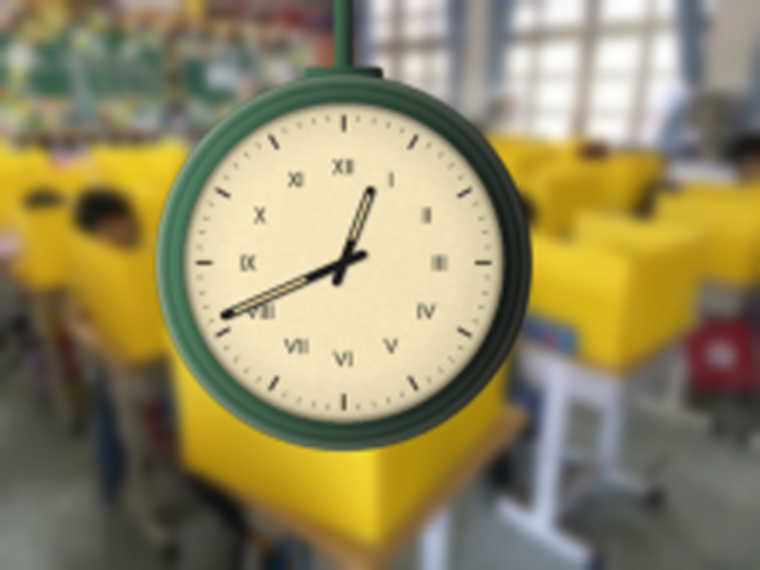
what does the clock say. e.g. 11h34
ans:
12h41
